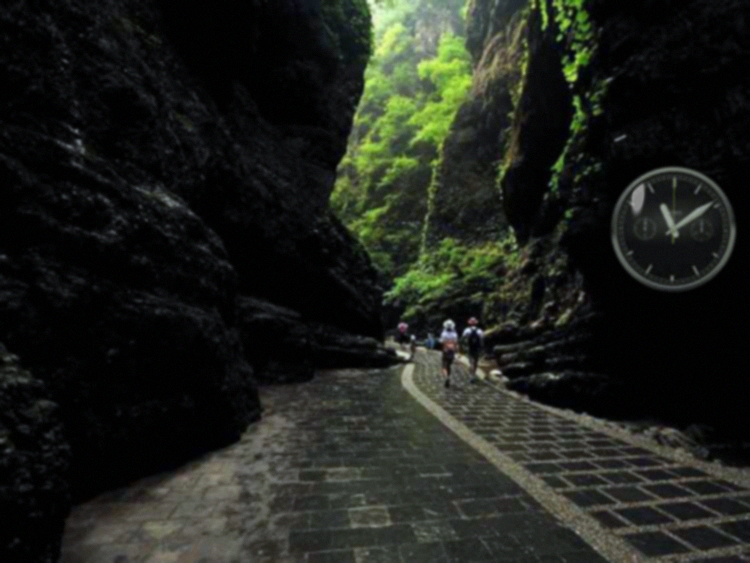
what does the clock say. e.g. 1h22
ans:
11h09
